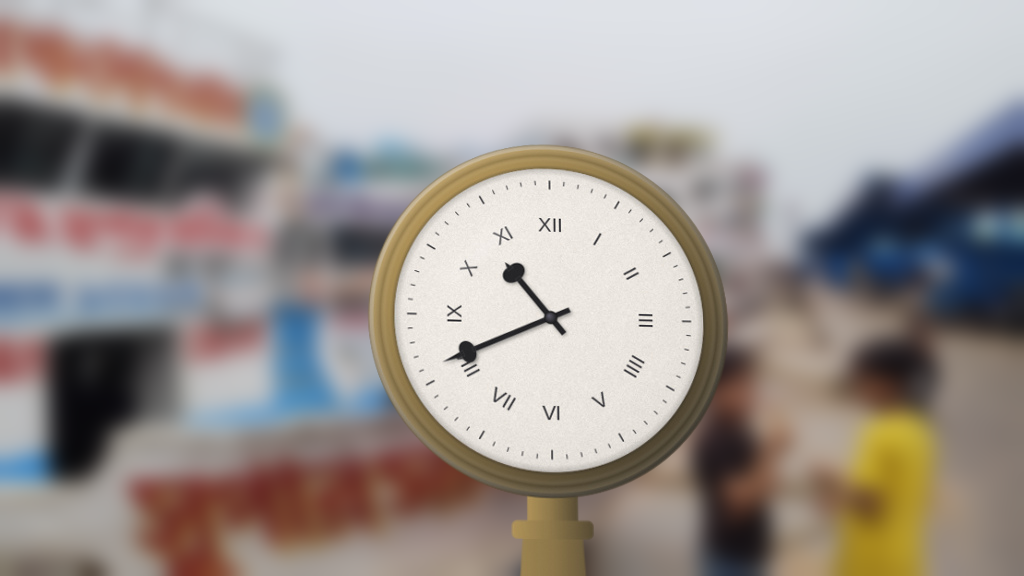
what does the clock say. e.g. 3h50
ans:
10h41
